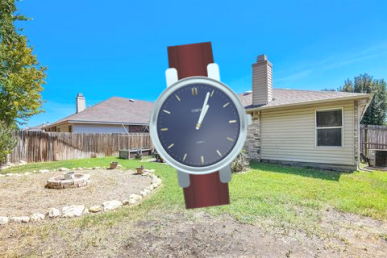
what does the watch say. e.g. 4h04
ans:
1h04
